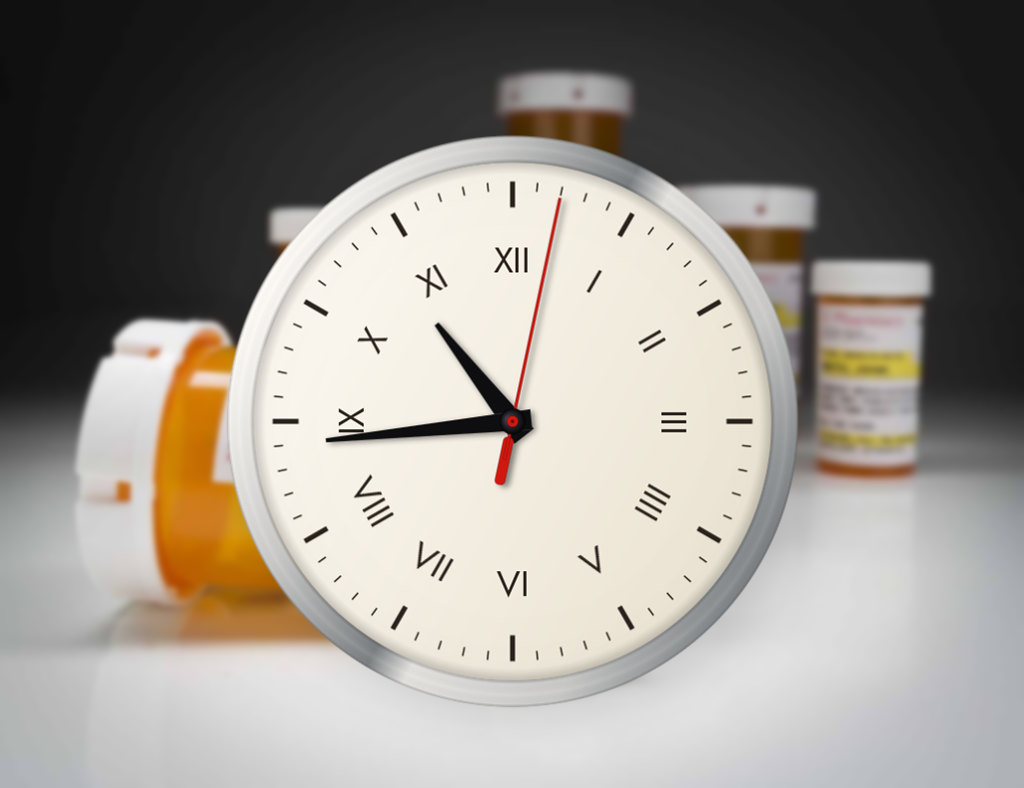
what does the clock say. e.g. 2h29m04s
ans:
10h44m02s
